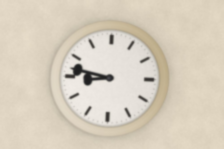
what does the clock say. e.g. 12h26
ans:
8h47
